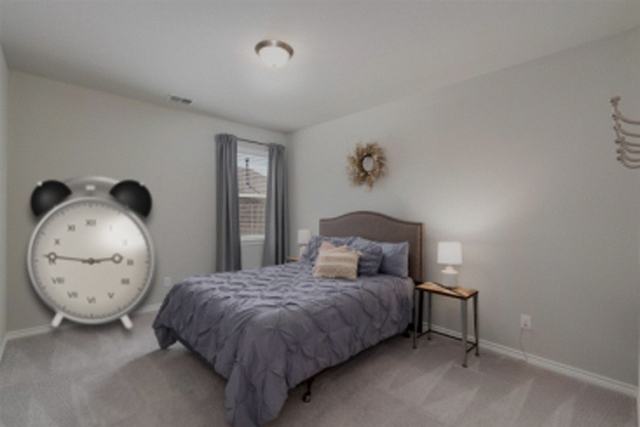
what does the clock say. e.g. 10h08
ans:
2h46
